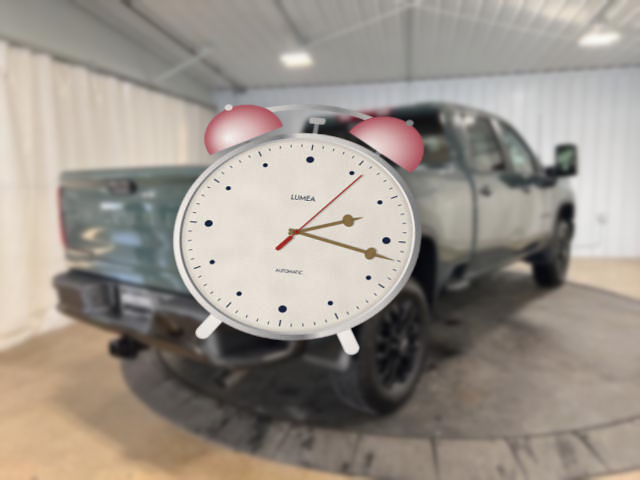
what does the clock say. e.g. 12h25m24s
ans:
2h17m06s
